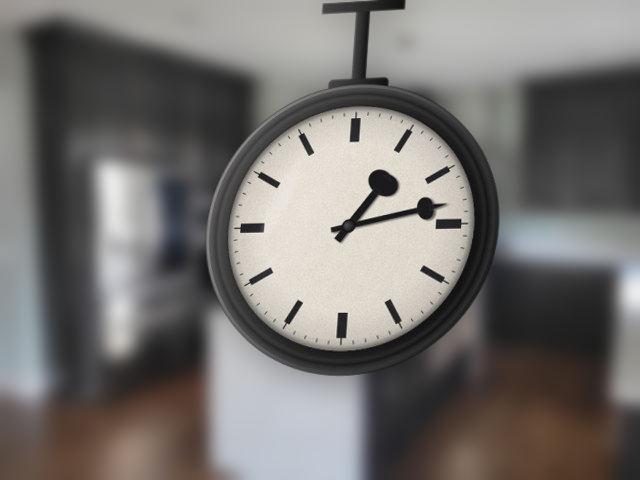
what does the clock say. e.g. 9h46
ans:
1h13
